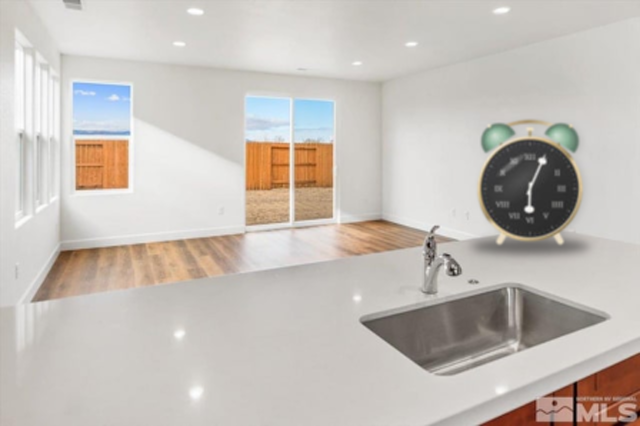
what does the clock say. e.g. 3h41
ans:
6h04
